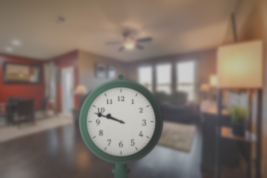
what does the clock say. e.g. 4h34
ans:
9h48
